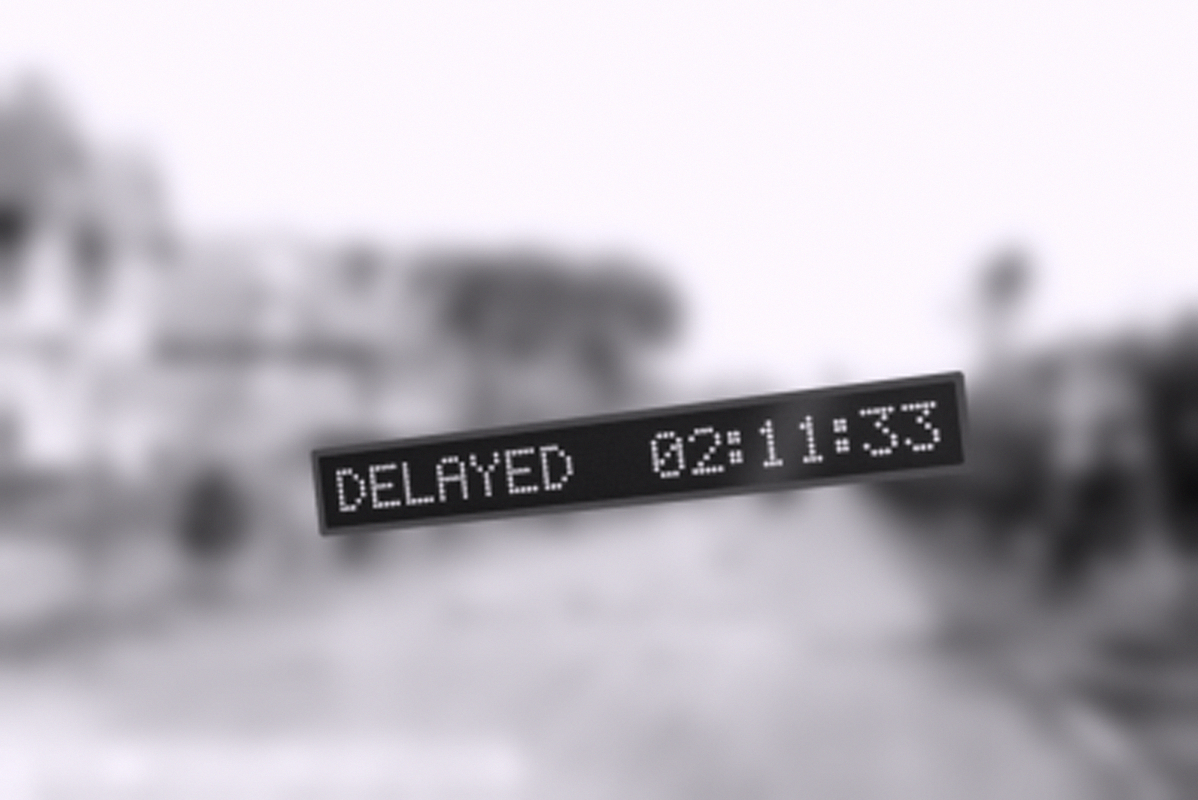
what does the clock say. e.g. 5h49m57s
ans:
2h11m33s
